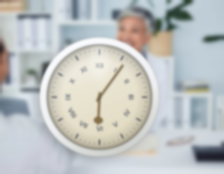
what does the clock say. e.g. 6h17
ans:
6h06
